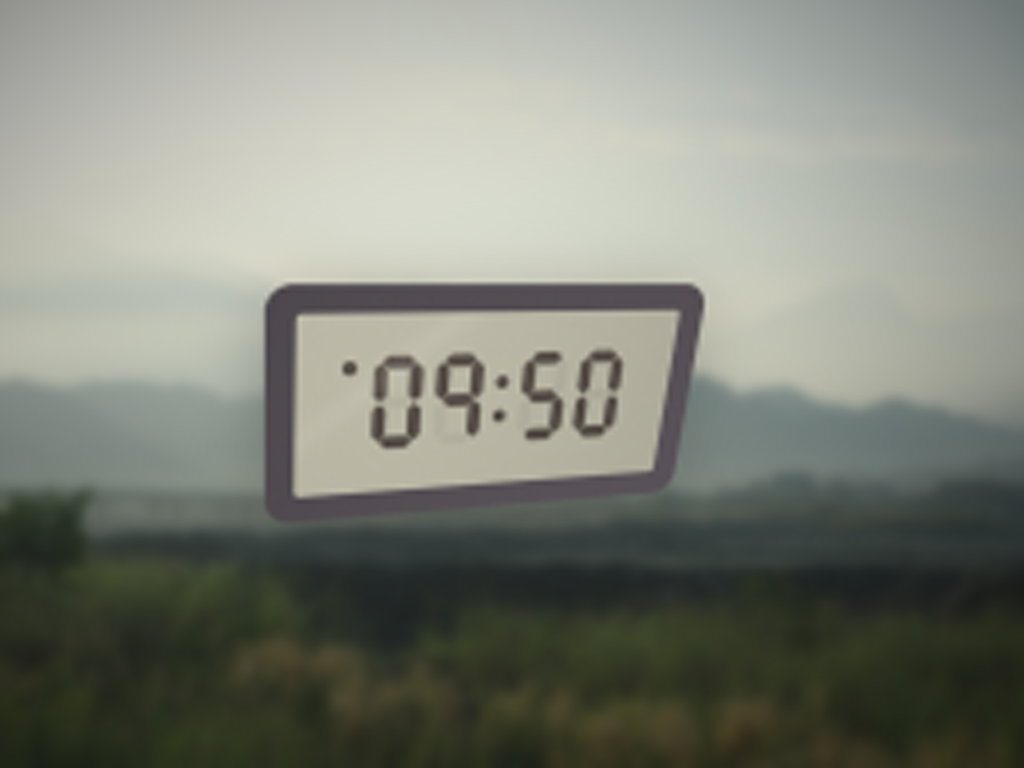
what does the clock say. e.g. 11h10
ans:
9h50
